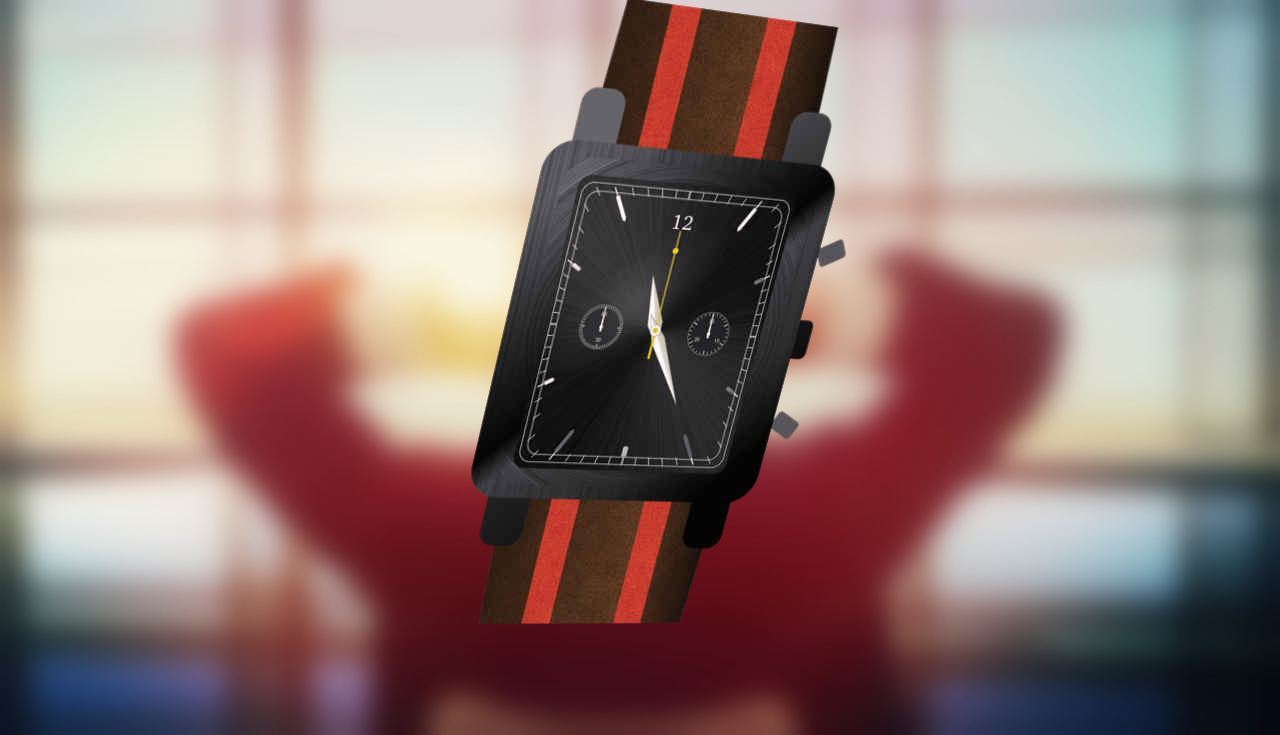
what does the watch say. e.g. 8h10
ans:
11h25
